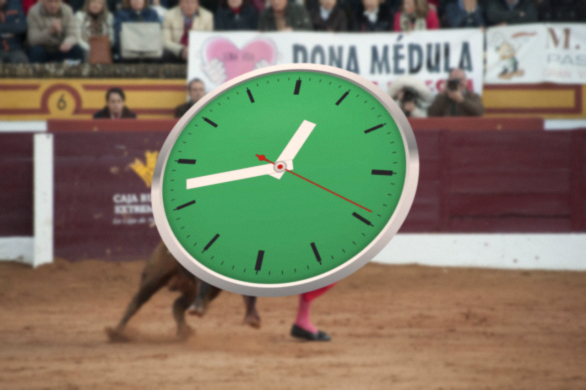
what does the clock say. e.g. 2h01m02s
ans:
12h42m19s
